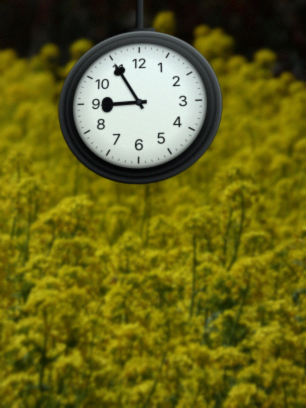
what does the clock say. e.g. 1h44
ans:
8h55
